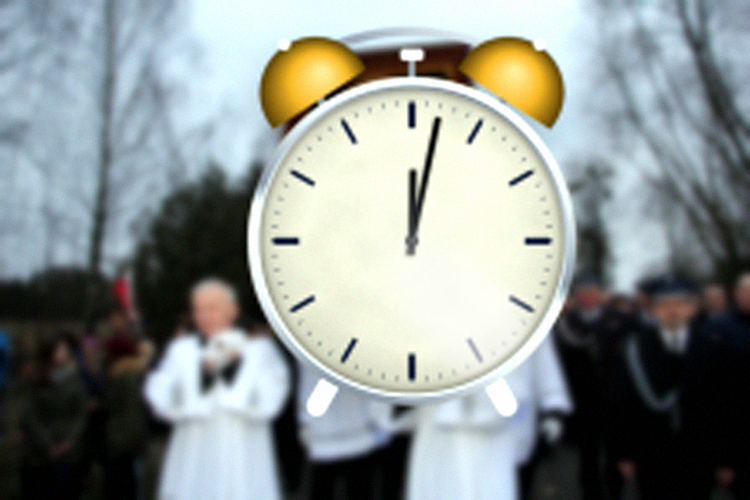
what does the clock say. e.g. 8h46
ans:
12h02
